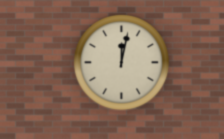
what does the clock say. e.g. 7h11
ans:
12h02
